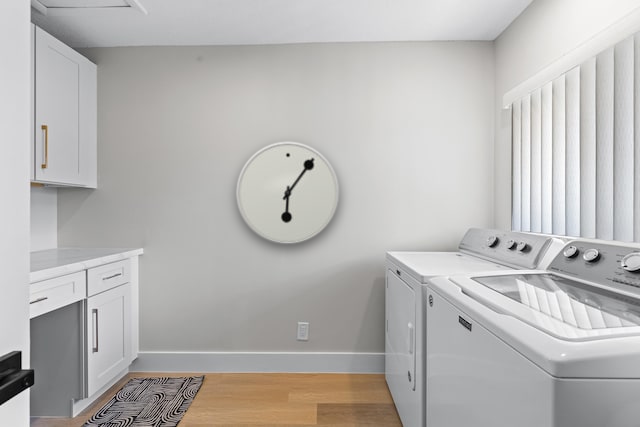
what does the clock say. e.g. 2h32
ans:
6h06
